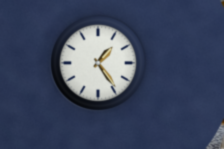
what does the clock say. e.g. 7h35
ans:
1h24
